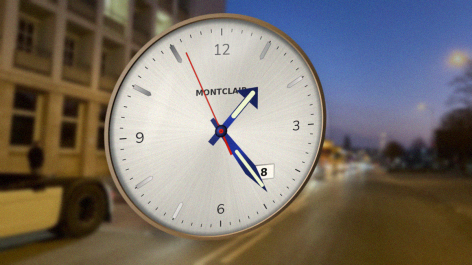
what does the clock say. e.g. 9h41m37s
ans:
1h23m56s
